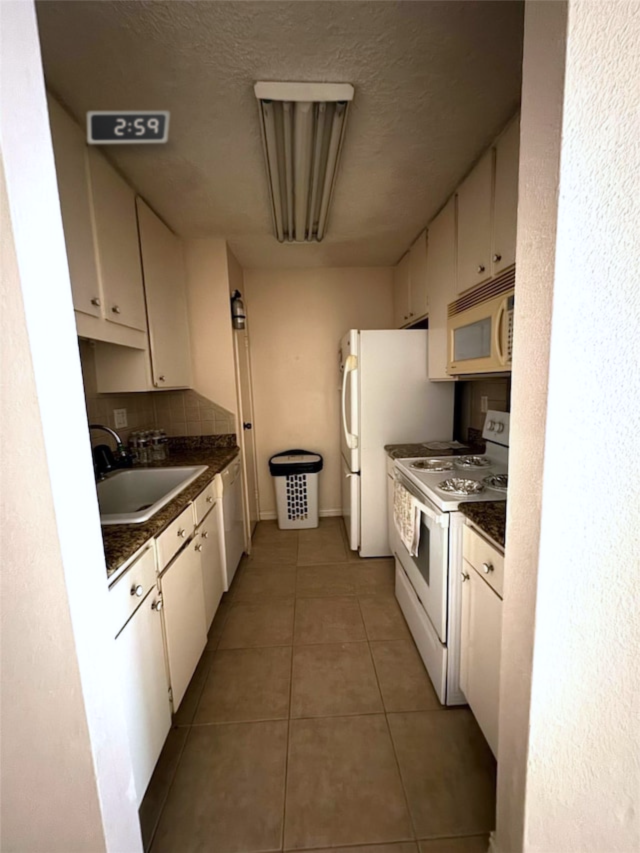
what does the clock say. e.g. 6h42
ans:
2h59
